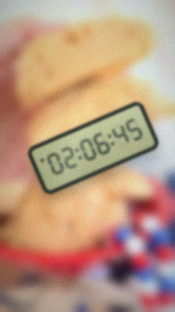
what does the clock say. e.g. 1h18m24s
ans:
2h06m45s
